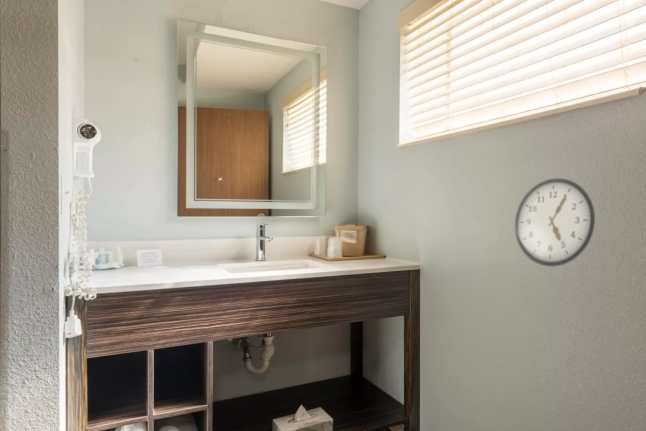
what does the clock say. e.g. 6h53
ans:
5h05
